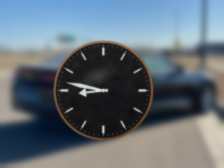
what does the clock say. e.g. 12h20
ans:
8h47
